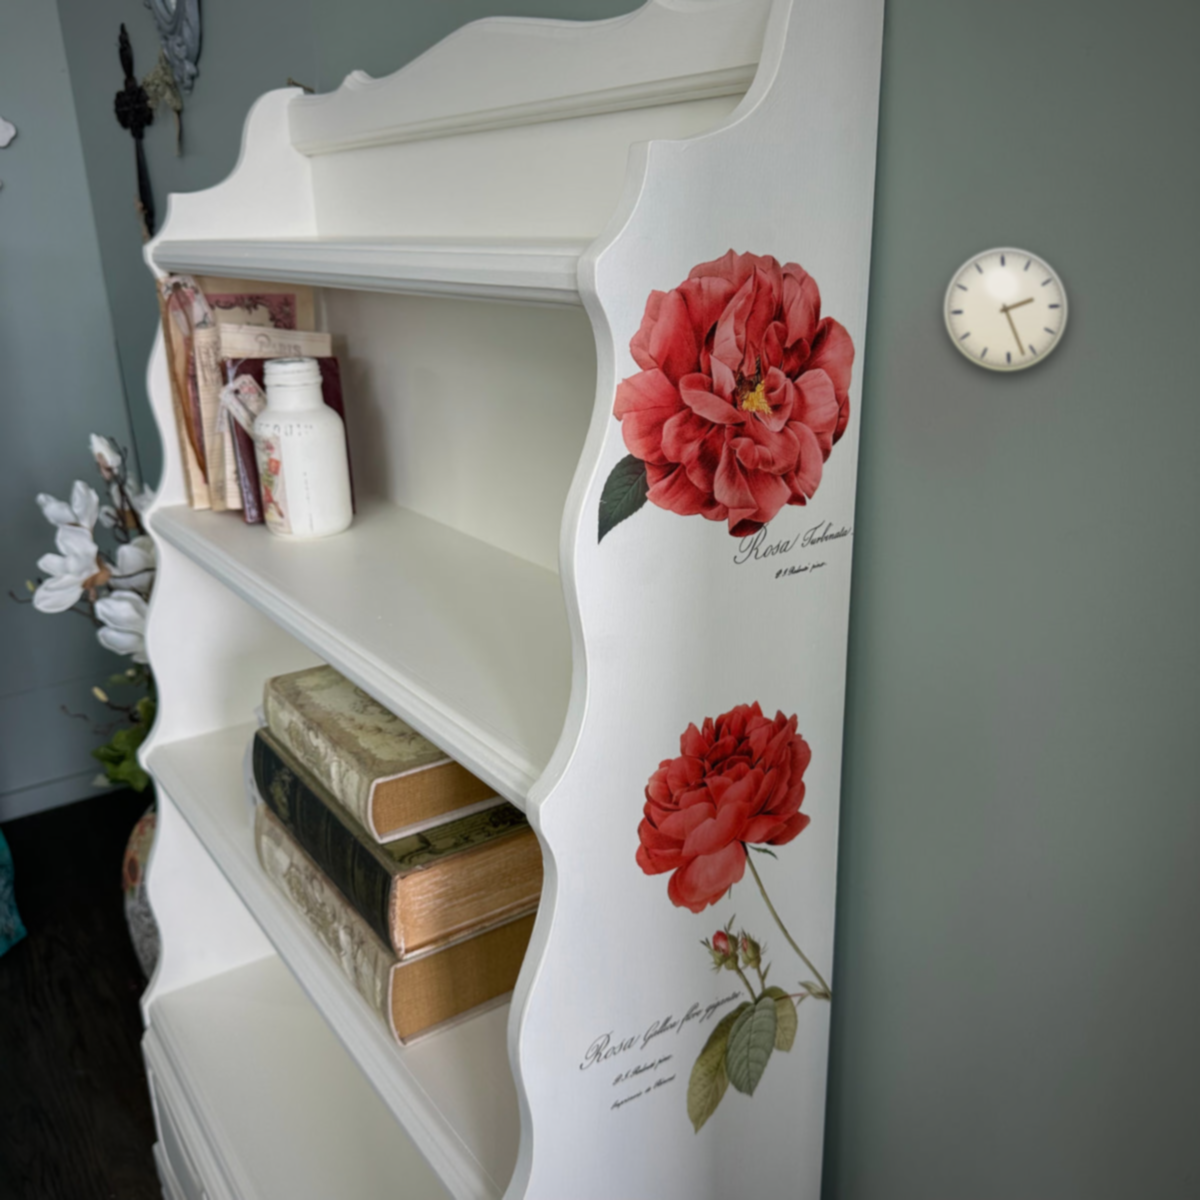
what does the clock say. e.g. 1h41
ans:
2h27
